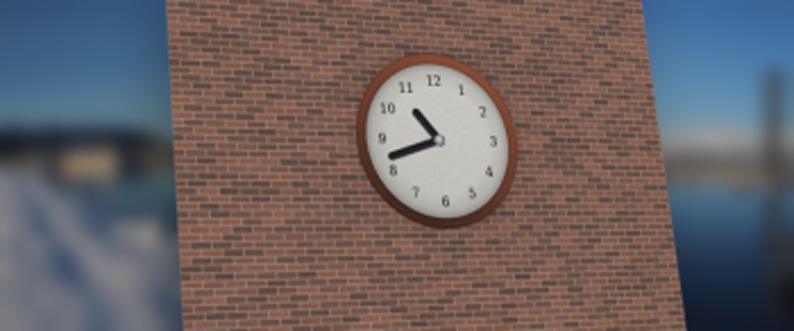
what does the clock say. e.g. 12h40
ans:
10h42
